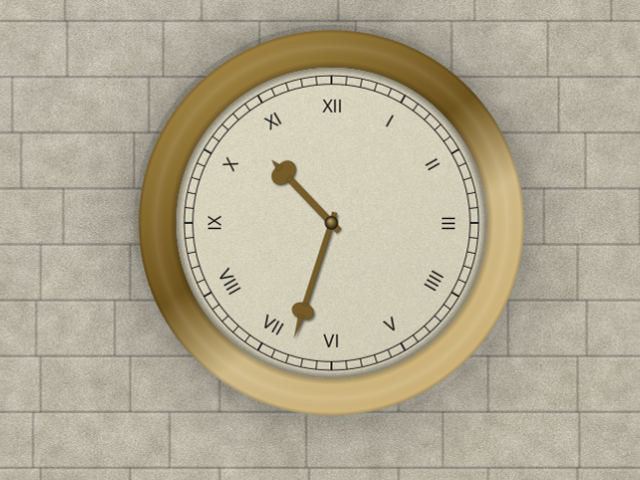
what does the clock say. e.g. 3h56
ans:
10h33
